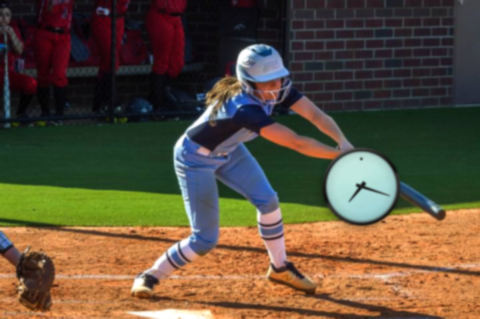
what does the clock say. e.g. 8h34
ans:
7h18
